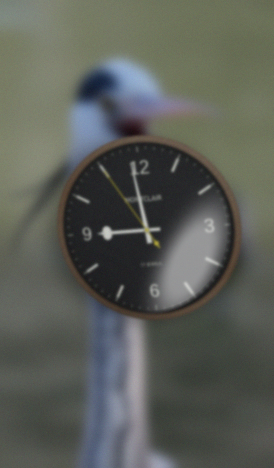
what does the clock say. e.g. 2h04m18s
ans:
8h58m55s
